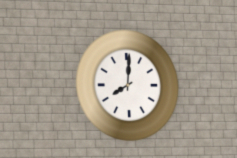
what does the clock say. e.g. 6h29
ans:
8h01
